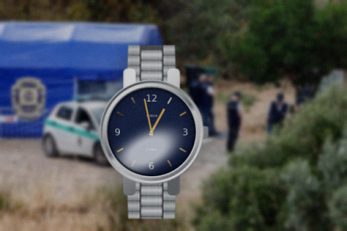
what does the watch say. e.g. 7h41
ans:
12h58
